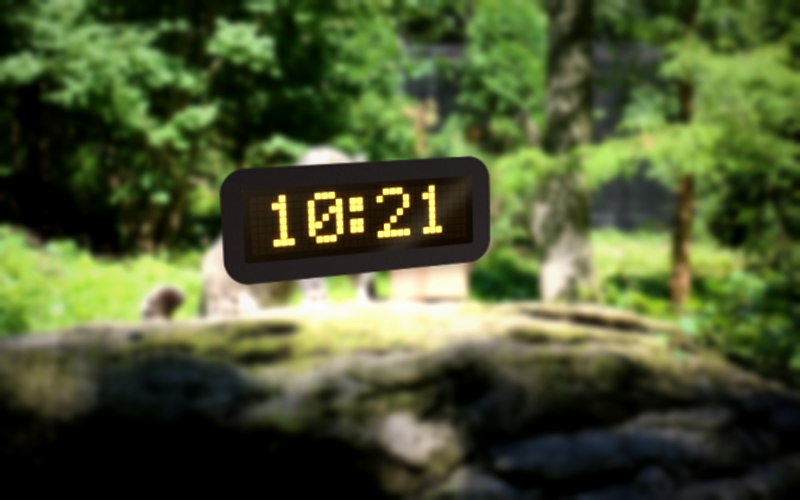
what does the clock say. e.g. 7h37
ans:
10h21
